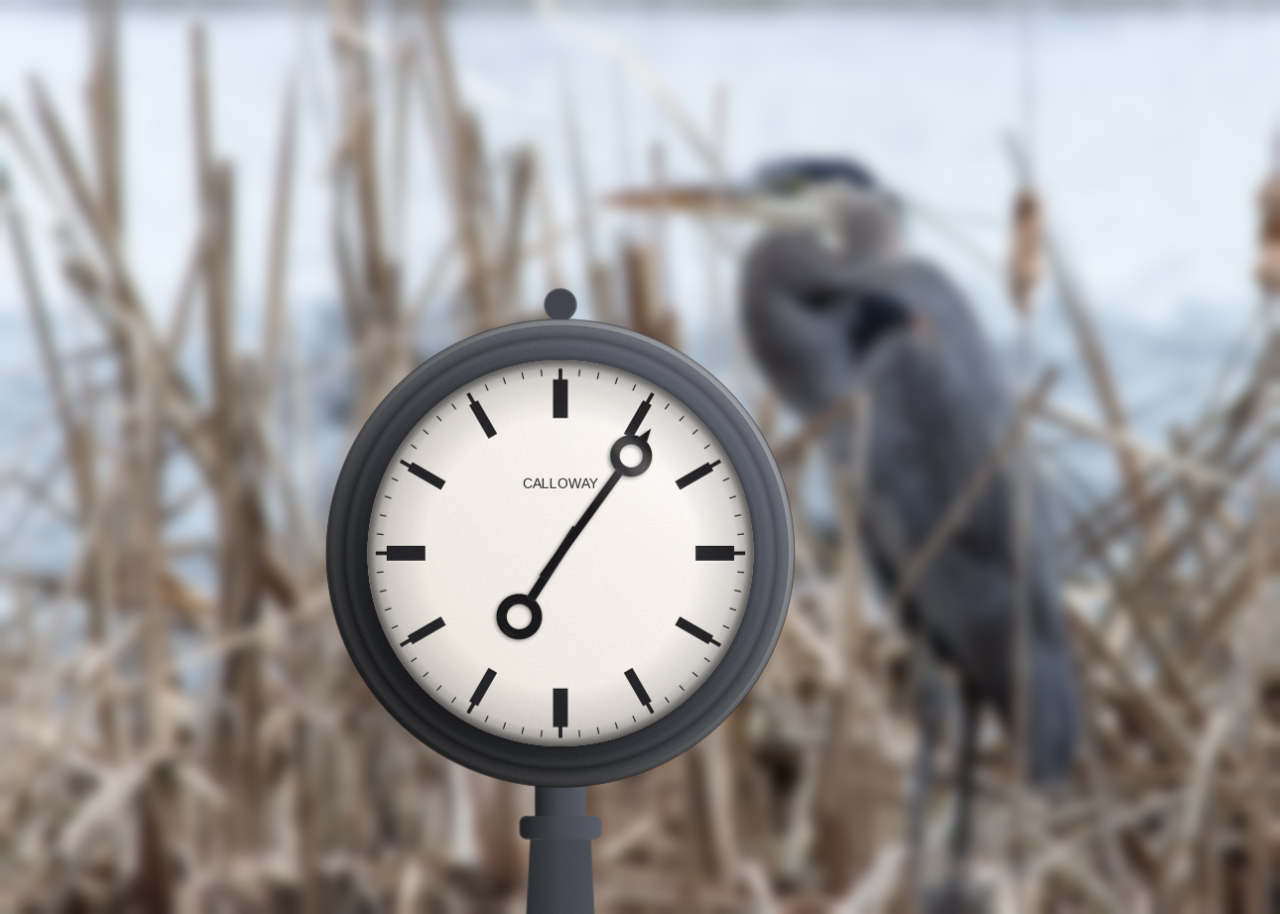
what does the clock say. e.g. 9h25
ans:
7h06
